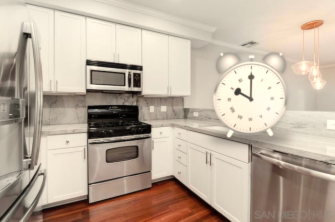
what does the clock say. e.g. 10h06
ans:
10h00
